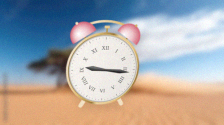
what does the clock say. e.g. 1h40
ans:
9h16
